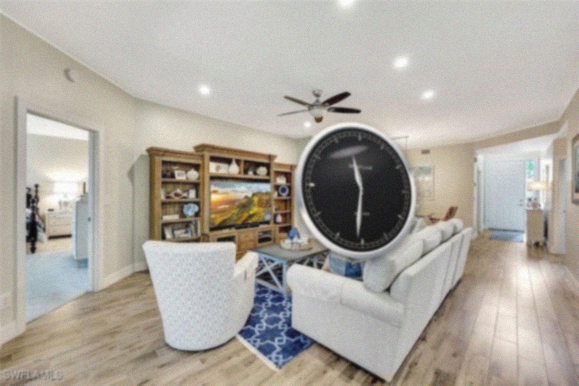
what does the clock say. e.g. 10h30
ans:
11h31
